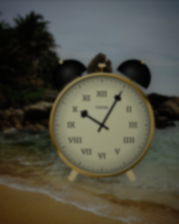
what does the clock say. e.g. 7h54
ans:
10h05
